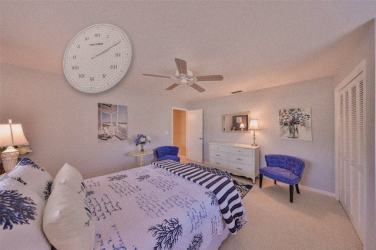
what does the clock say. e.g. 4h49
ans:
2h10
